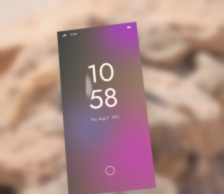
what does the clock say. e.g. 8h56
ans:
10h58
